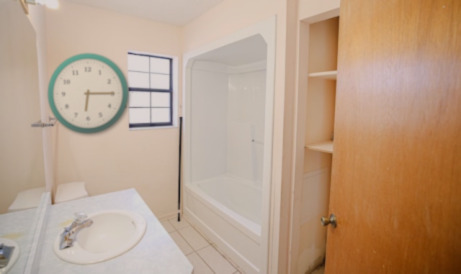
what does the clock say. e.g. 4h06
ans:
6h15
